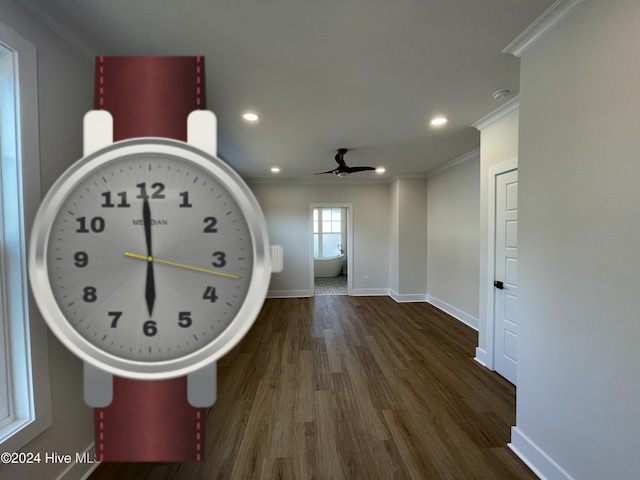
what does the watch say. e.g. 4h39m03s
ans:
5h59m17s
